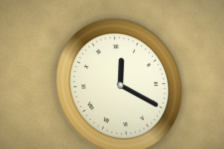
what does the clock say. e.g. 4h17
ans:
12h20
